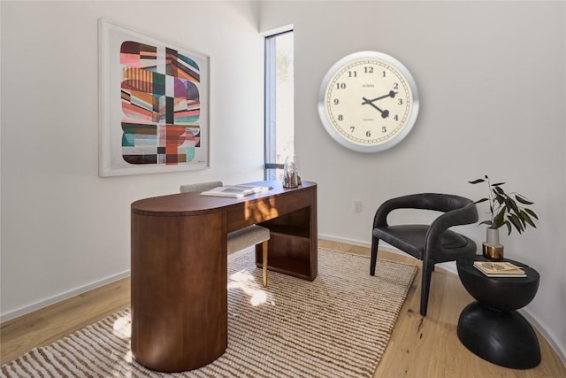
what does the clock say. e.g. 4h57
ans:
4h12
